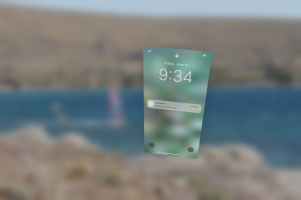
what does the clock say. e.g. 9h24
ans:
9h34
